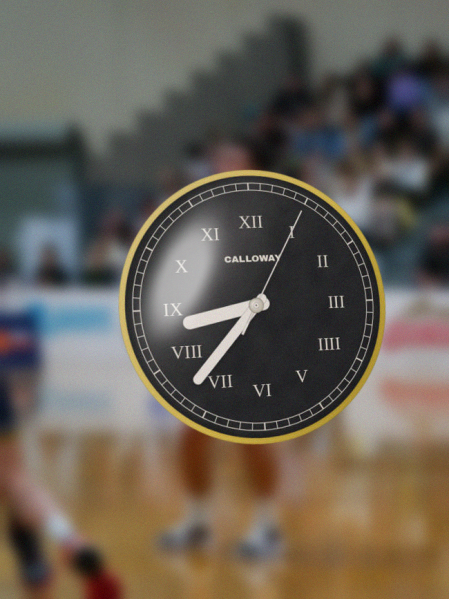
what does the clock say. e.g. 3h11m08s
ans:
8h37m05s
